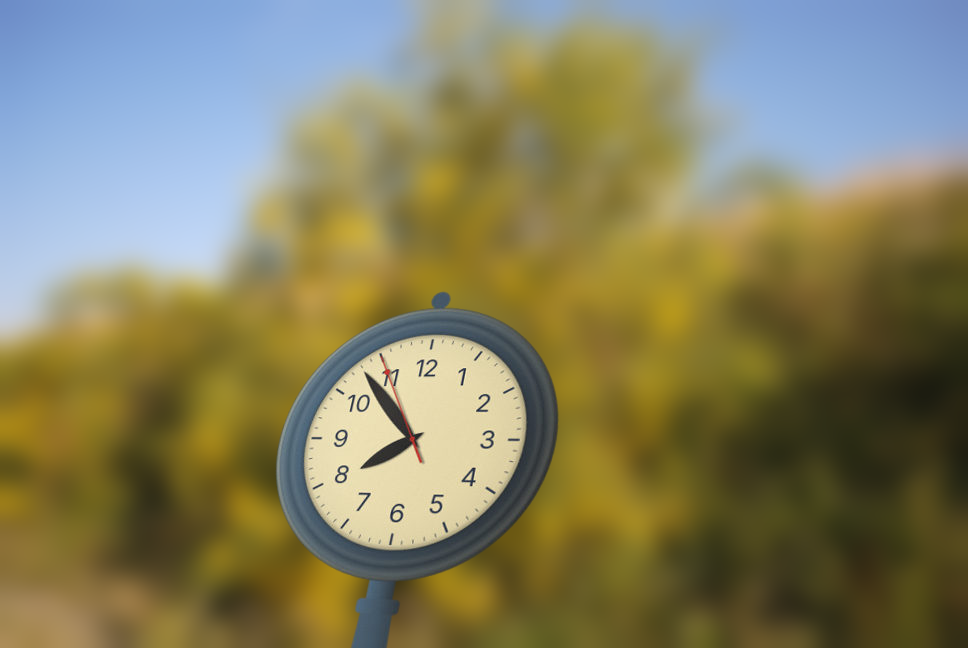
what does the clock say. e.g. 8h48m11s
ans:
7h52m55s
